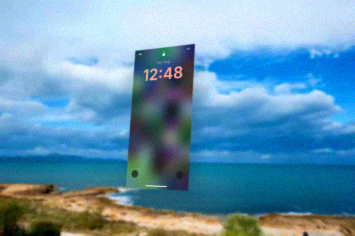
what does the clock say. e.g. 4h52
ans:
12h48
